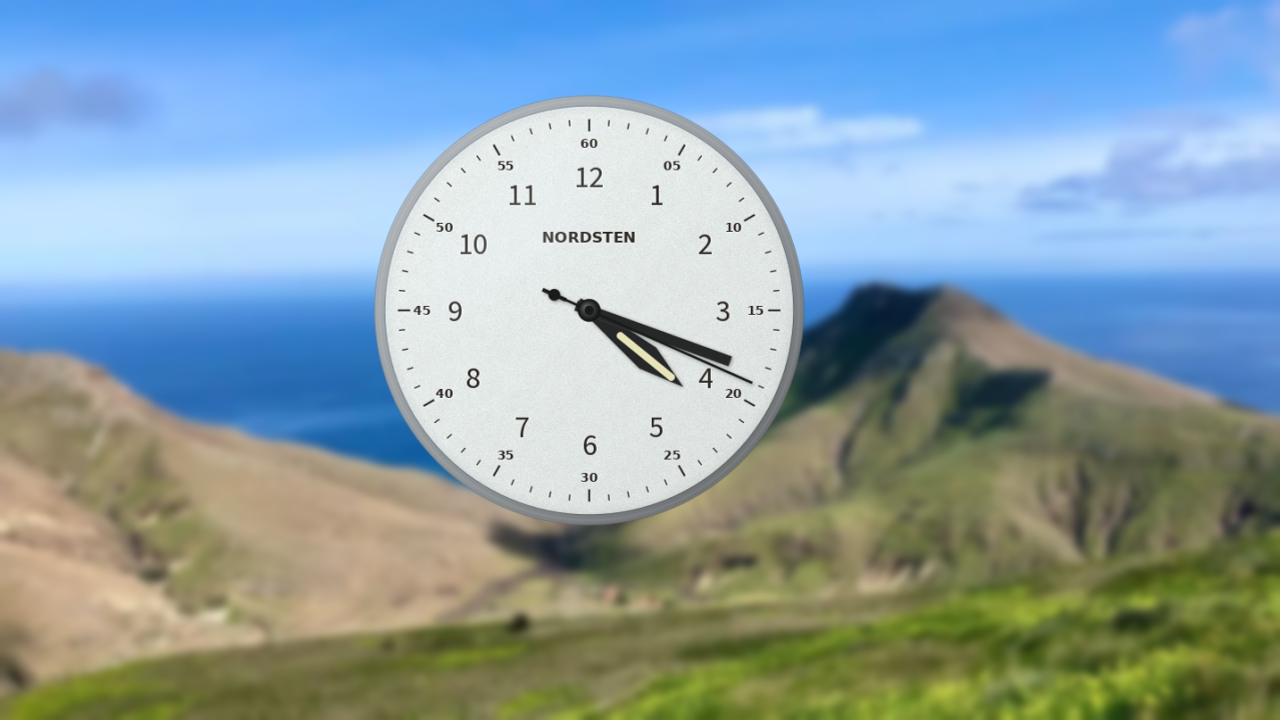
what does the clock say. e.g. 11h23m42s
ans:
4h18m19s
